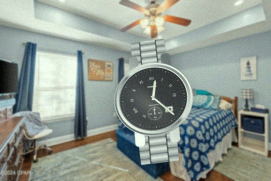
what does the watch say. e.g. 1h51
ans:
12h23
